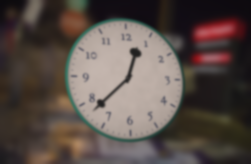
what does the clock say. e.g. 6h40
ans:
12h38
